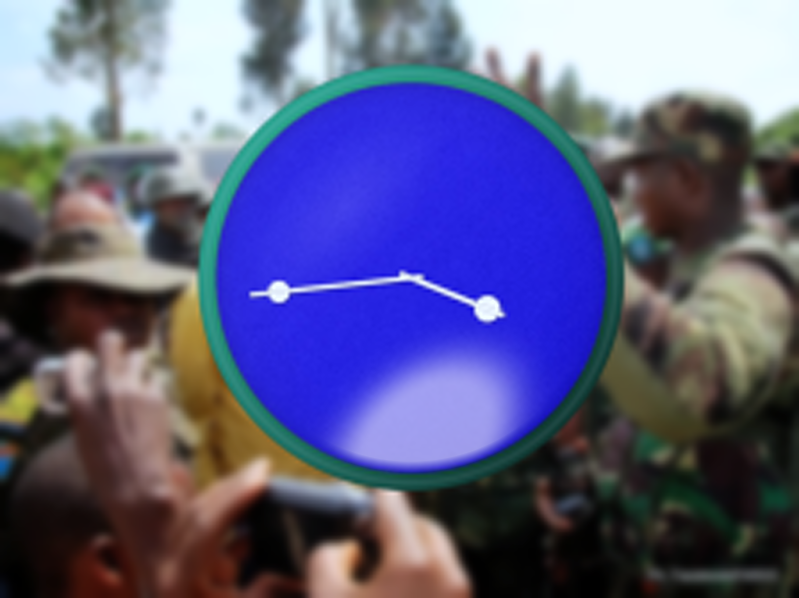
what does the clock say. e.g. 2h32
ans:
3h44
